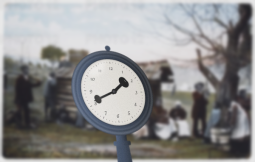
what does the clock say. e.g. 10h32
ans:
1h41
